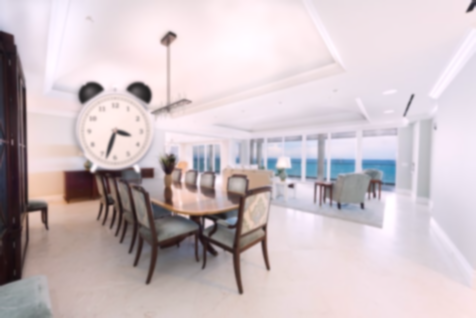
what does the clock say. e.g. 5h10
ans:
3h33
